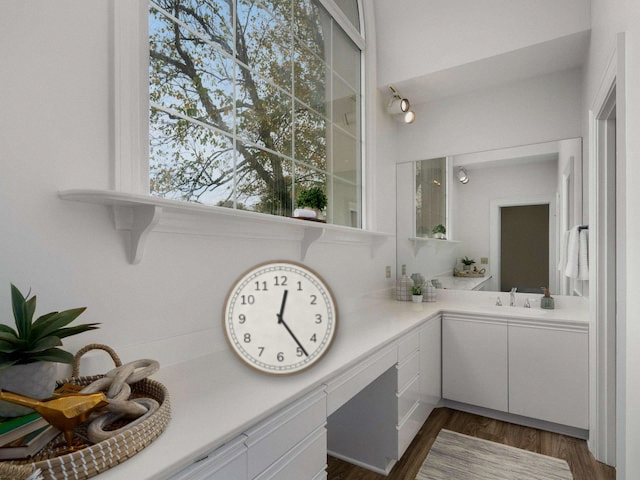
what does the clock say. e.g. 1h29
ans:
12h24
